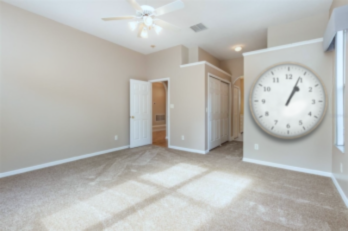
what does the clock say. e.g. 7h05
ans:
1h04
